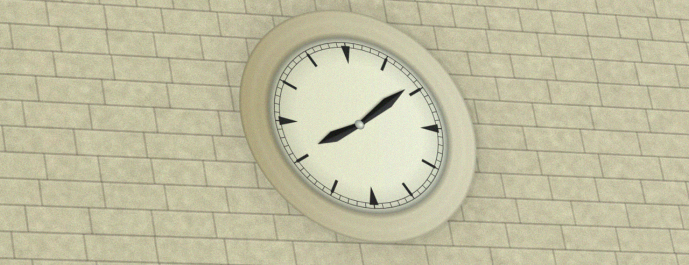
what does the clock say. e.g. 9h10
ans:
8h09
